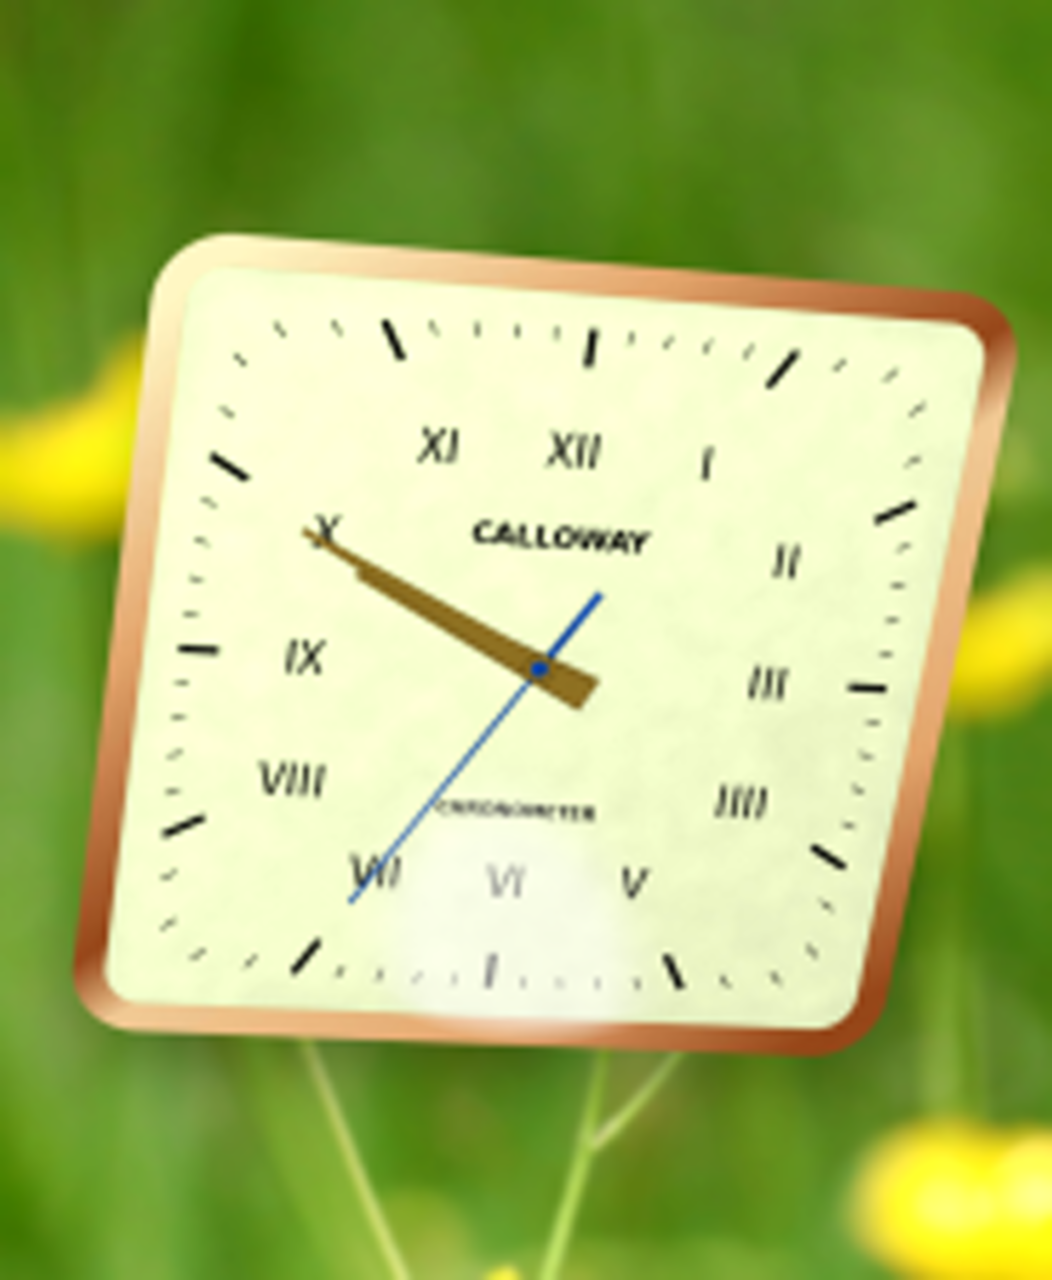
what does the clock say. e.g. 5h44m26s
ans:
9h49m35s
